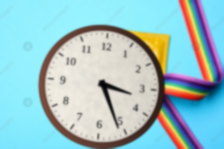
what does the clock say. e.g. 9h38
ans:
3h26
